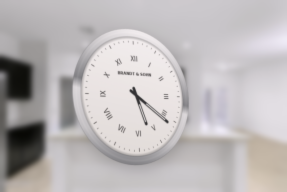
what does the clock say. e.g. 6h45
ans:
5h21
